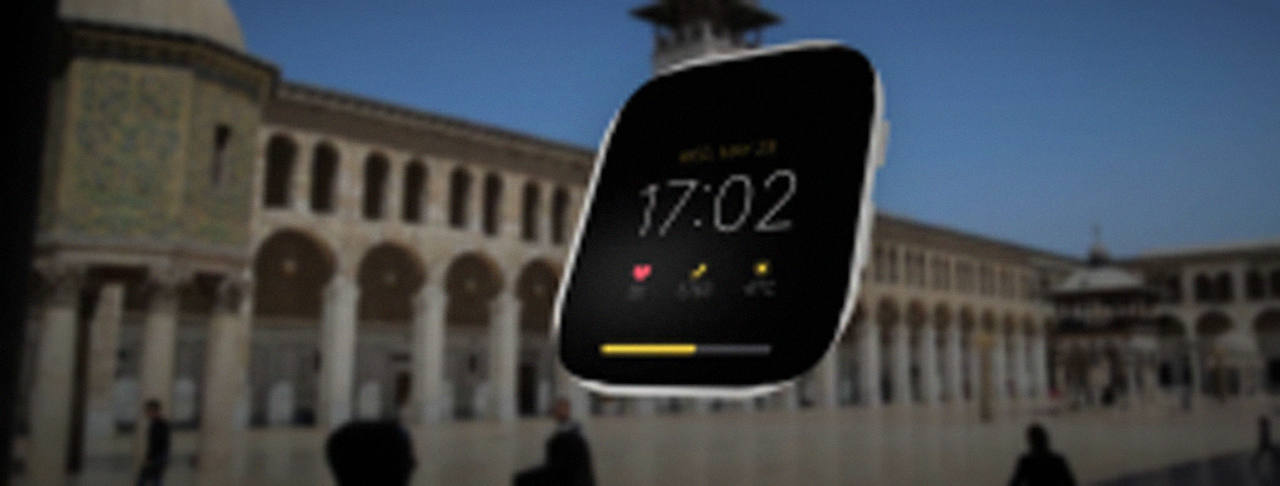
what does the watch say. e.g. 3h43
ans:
17h02
